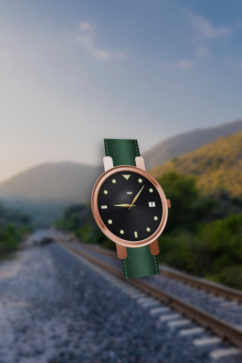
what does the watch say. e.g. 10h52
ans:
9h07
